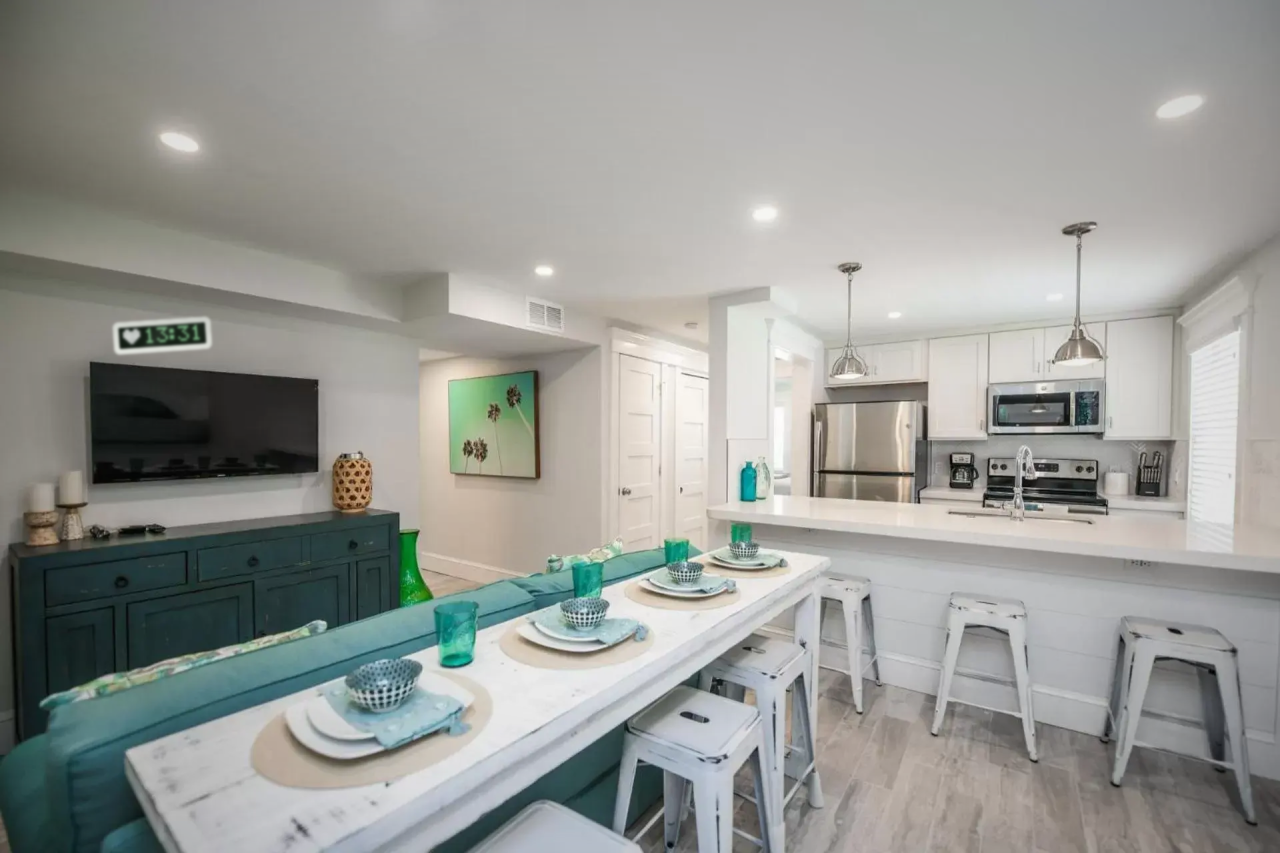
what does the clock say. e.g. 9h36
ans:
13h31
